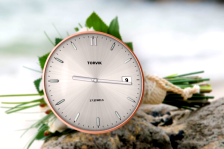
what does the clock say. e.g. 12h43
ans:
9h16
